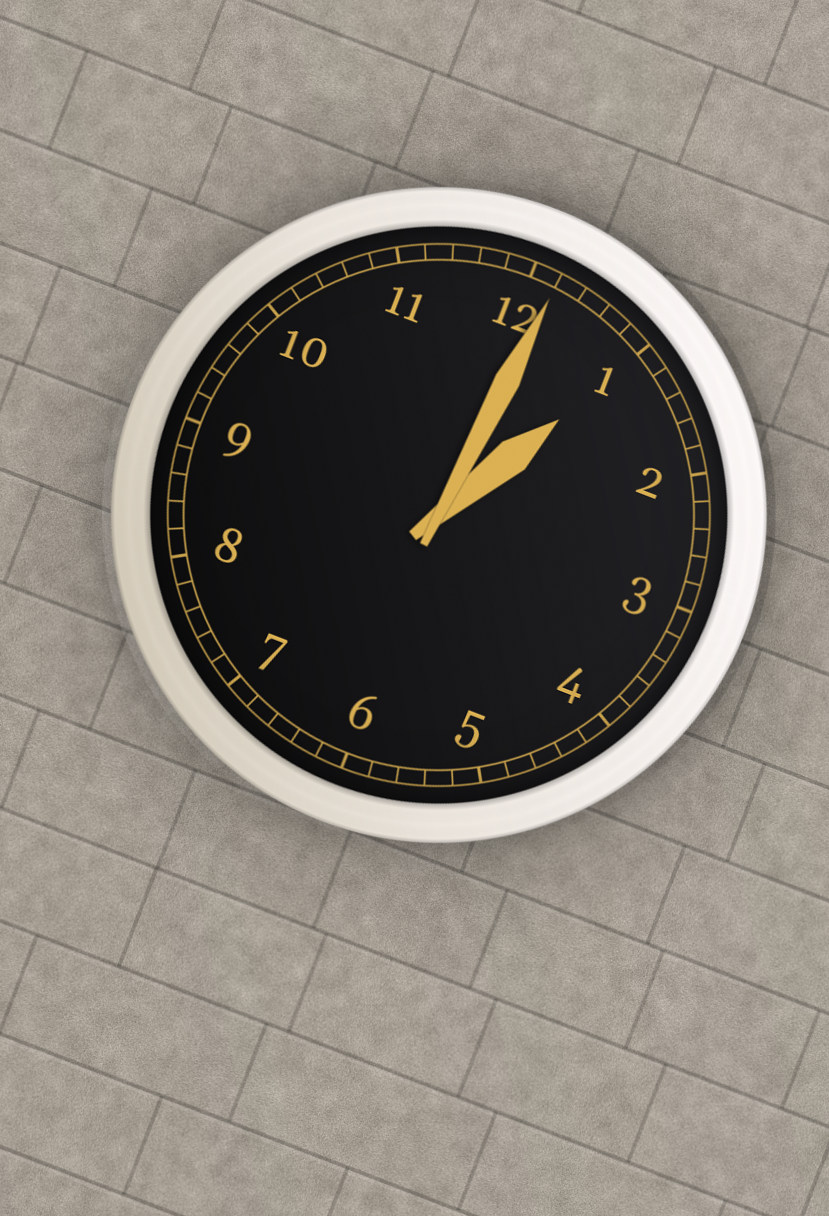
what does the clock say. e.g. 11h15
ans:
1h01
